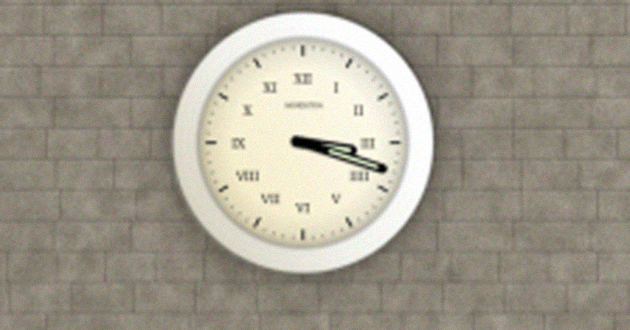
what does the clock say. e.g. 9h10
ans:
3h18
